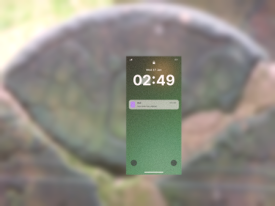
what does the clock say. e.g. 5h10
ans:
2h49
